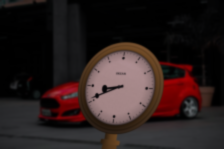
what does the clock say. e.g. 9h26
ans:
8h41
